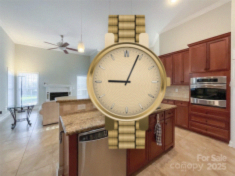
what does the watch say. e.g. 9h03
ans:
9h04
